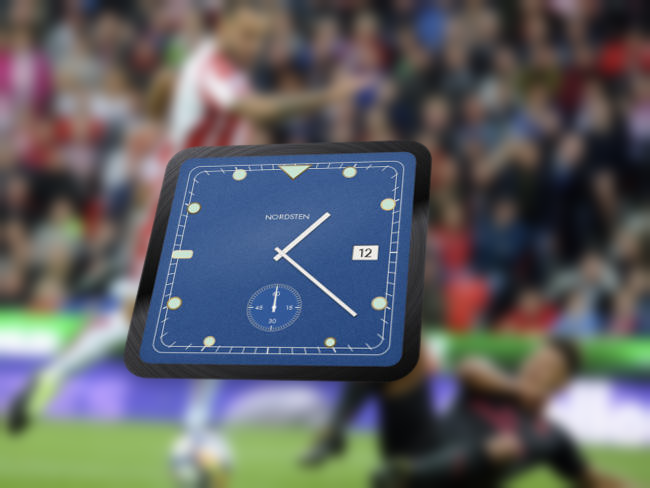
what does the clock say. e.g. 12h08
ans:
1h22
